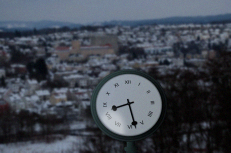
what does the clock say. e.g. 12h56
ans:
8h28
